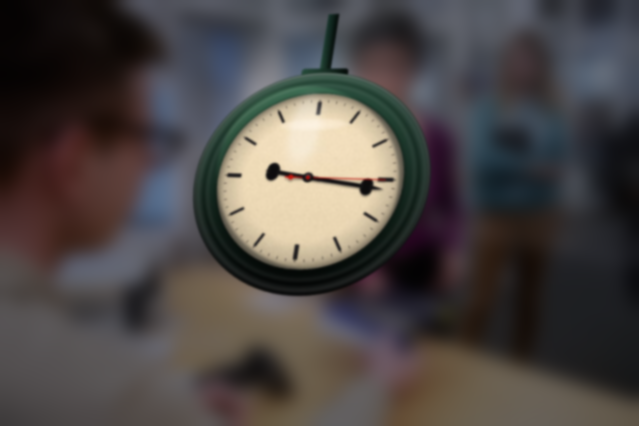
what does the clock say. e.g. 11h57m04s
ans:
9h16m15s
